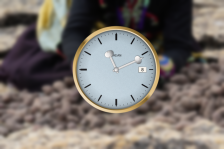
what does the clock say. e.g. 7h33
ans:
11h11
